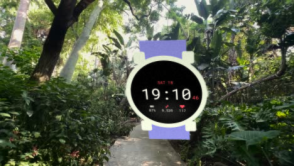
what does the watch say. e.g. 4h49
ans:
19h10
